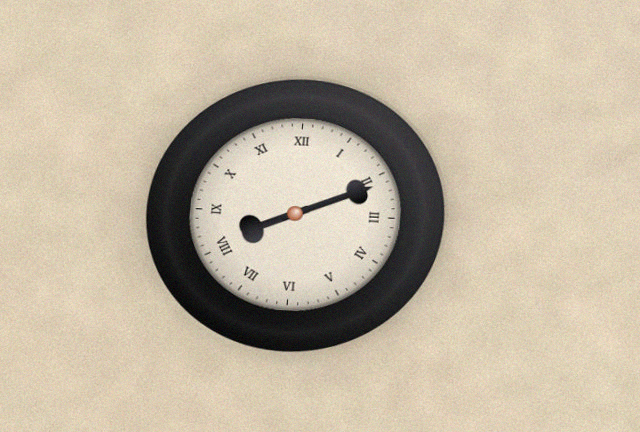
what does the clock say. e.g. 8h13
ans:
8h11
